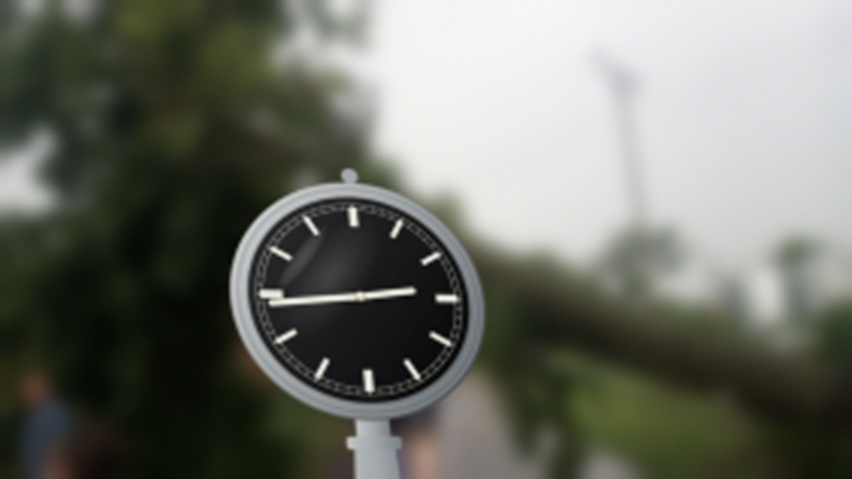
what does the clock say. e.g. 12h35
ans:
2h44
